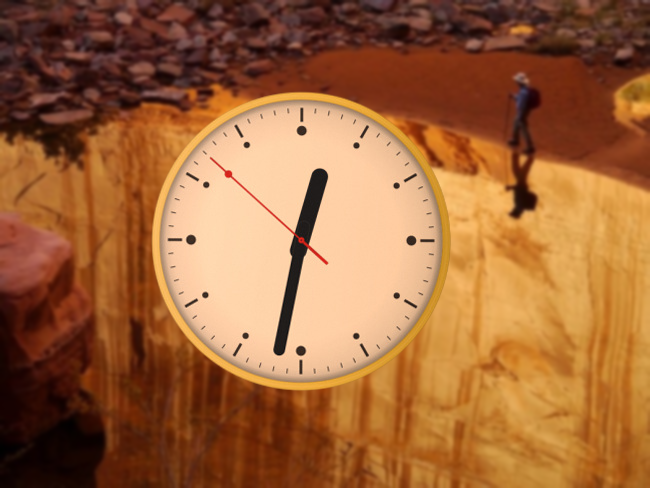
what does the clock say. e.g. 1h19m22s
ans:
12h31m52s
